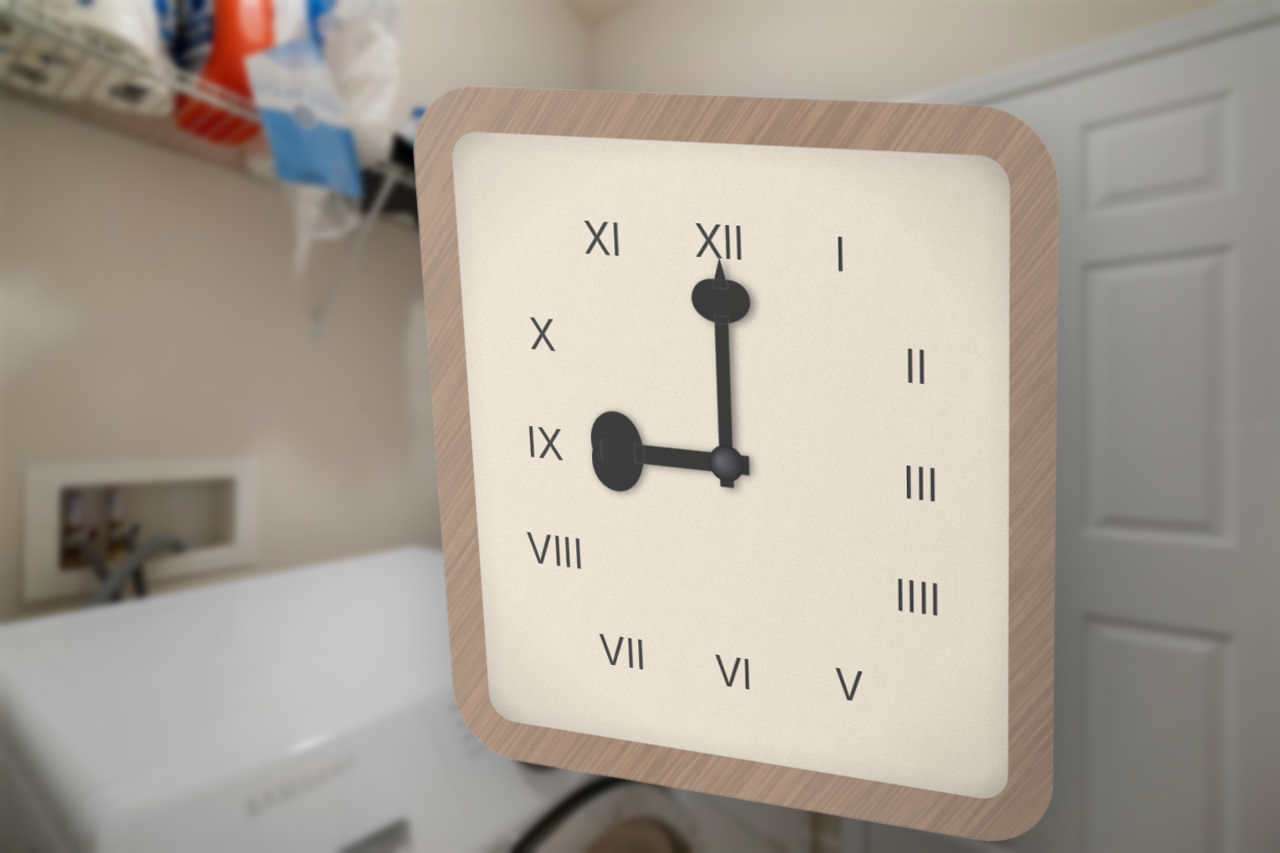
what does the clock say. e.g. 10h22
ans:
9h00
